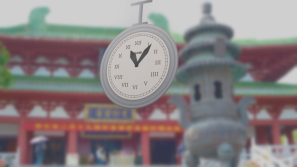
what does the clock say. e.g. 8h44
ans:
11h06
